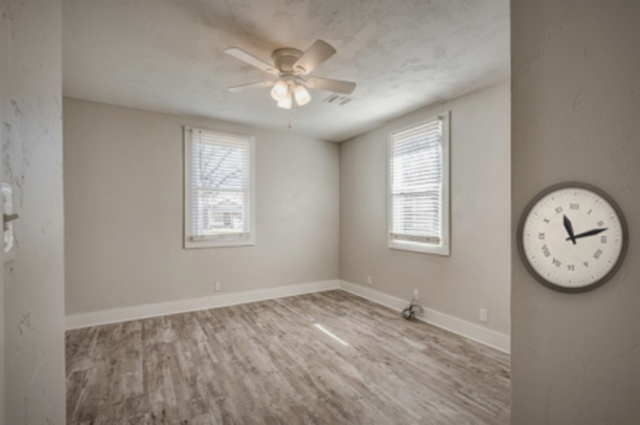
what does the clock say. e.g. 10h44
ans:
11h12
